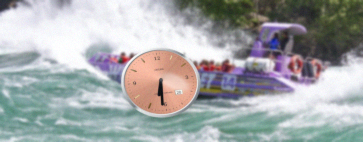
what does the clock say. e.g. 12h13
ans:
6h31
